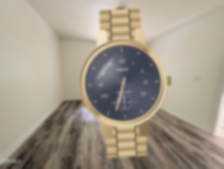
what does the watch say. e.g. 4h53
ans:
6h33
